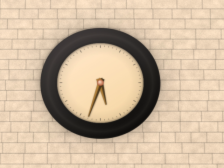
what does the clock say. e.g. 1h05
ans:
5h33
